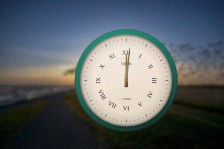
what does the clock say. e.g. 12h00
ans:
12h01
